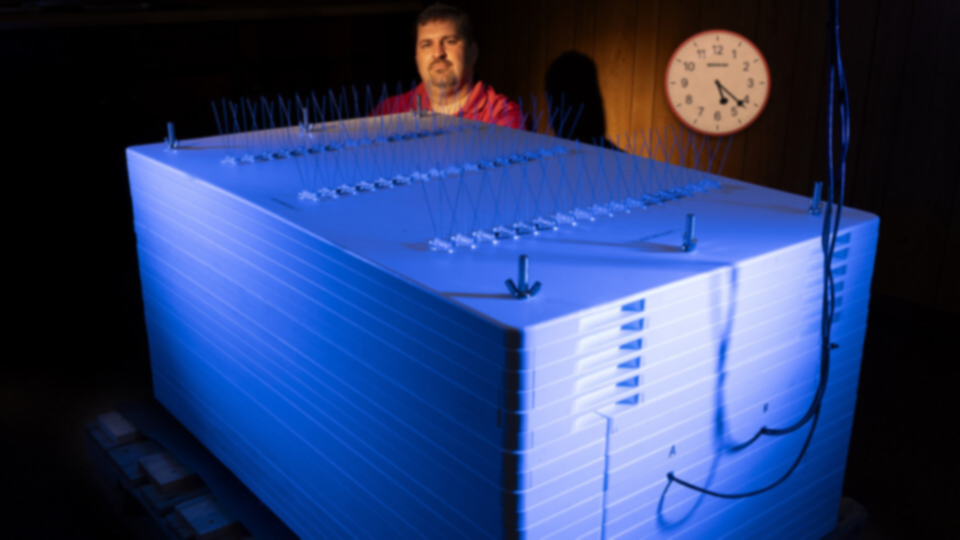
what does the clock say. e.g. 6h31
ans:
5h22
